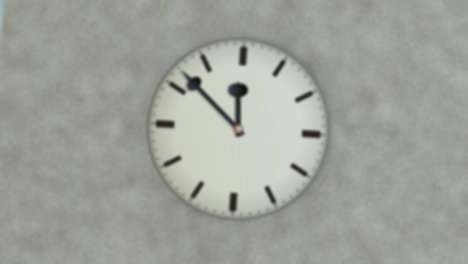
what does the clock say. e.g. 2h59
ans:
11h52
